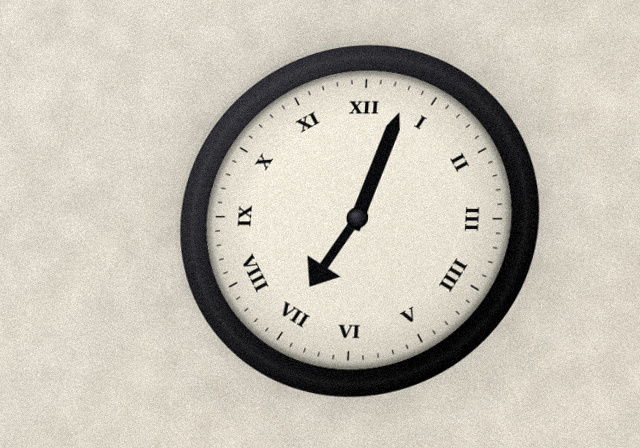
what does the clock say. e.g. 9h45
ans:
7h03
